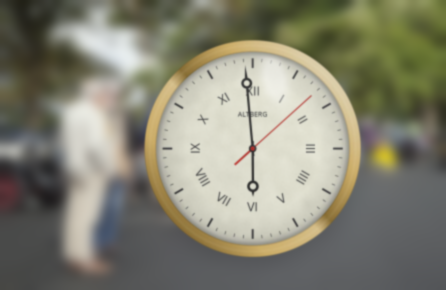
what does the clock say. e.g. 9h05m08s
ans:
5h59m08s
